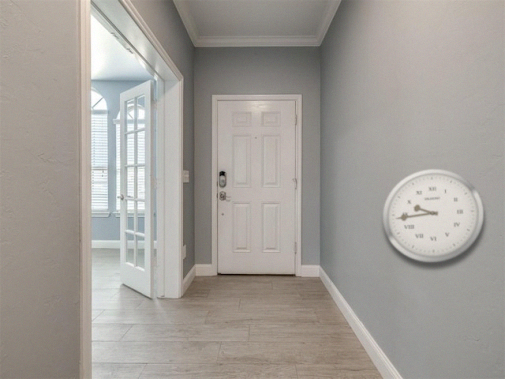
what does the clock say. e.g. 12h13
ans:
9h44
